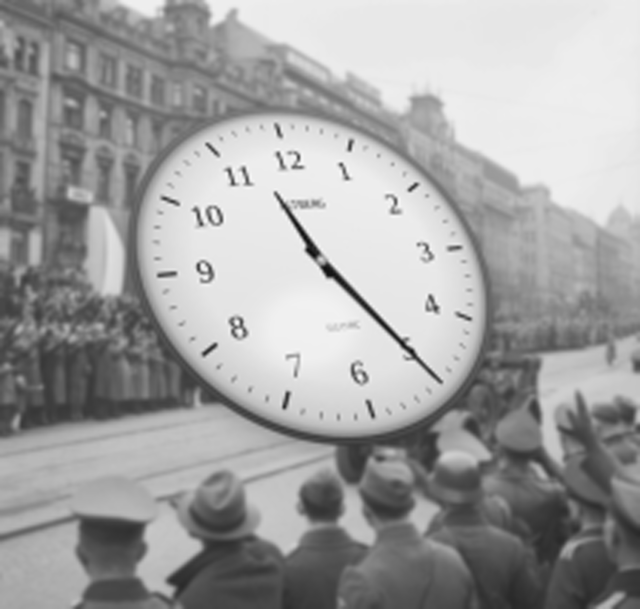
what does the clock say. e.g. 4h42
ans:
11h25
